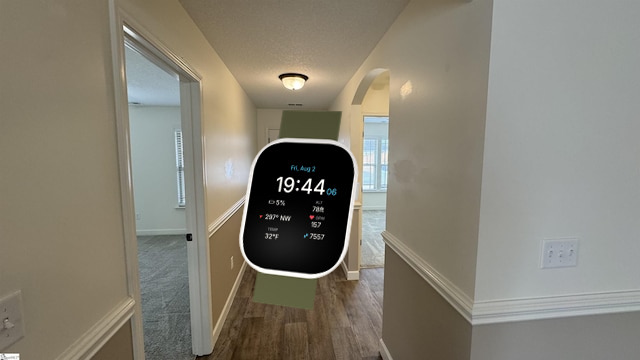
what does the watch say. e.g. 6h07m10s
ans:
19h44m06s
